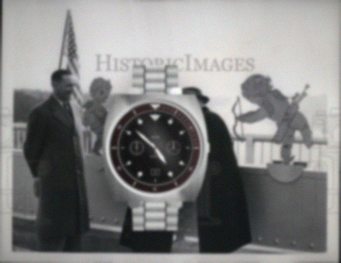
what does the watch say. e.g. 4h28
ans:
4h52
